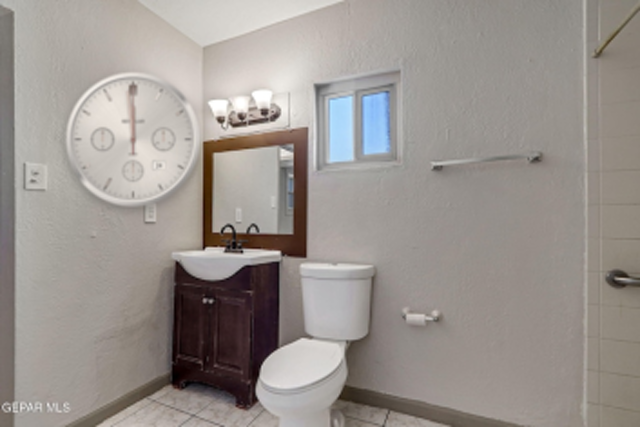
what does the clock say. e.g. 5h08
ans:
11h59
